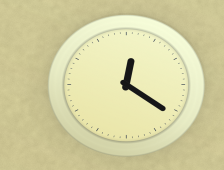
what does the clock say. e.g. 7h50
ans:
12h21
